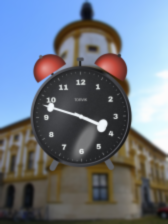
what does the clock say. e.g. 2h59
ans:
3h48
